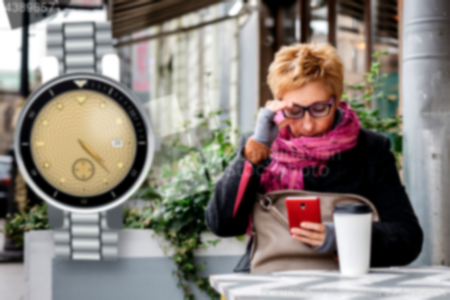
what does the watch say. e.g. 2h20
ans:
4h23
